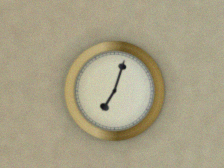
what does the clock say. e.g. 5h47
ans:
7h03
